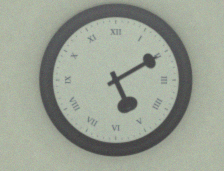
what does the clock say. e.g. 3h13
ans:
5h10
